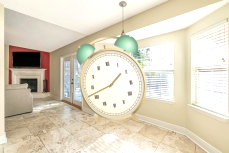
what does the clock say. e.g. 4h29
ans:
1h42
